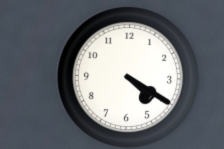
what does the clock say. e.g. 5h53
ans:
4h20
